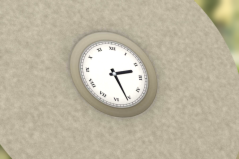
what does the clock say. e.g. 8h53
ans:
2h26
